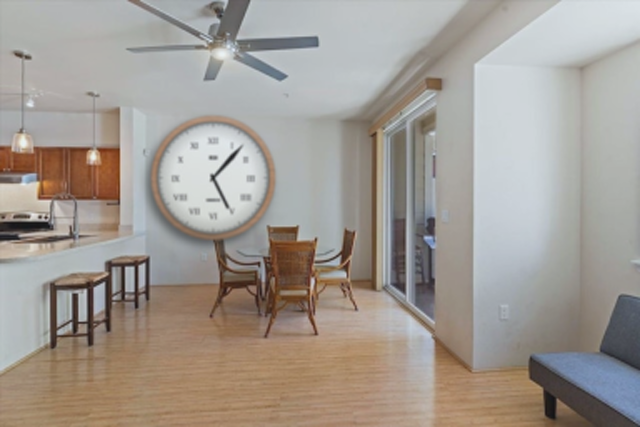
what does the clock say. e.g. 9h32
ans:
5h07
